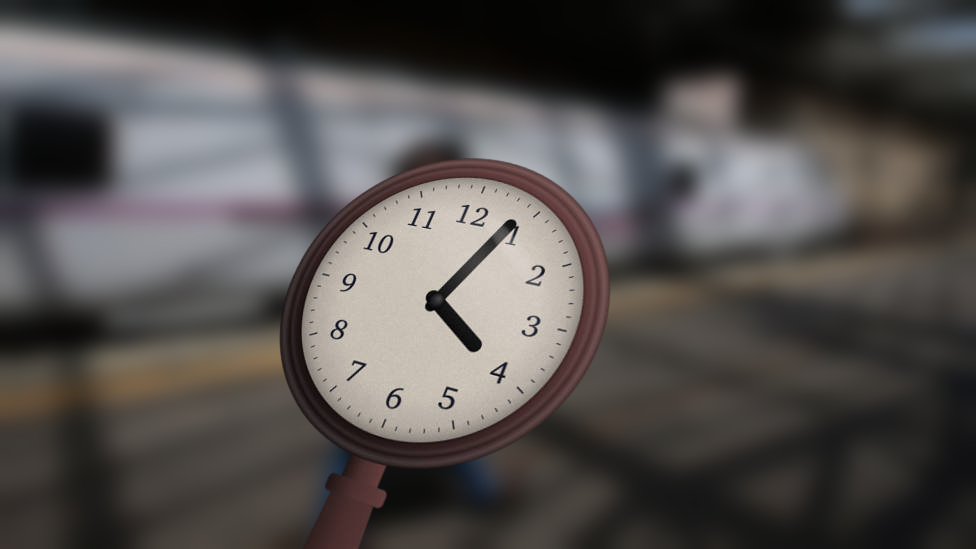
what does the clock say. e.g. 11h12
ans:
4h04
